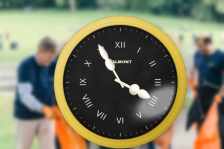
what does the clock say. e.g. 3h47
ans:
3h55
